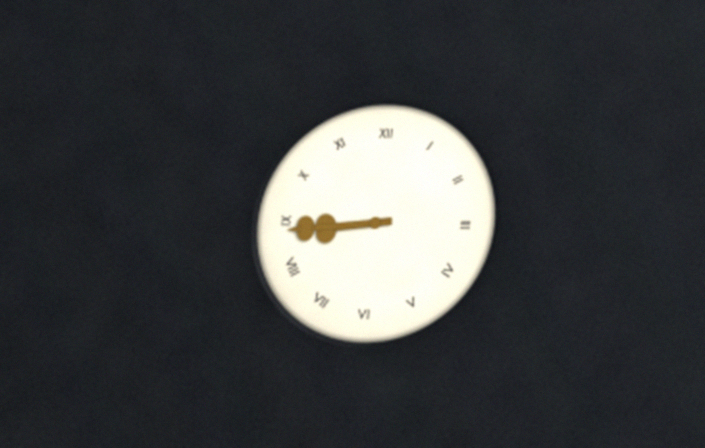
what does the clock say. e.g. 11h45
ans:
8h44
